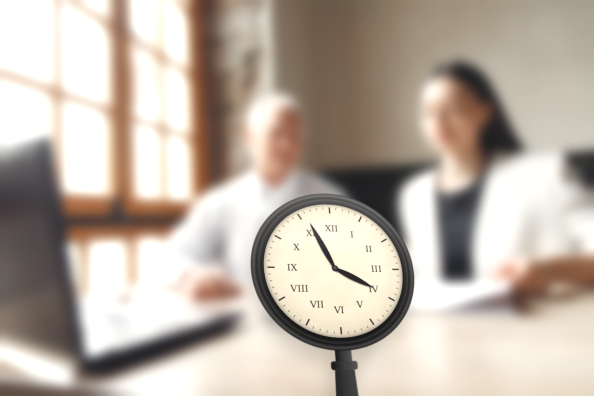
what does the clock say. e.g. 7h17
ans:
3h56
